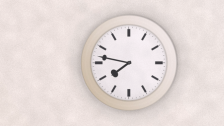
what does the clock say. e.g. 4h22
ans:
7h47
